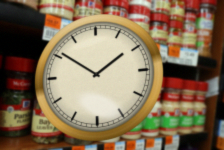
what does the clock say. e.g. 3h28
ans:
1h51
